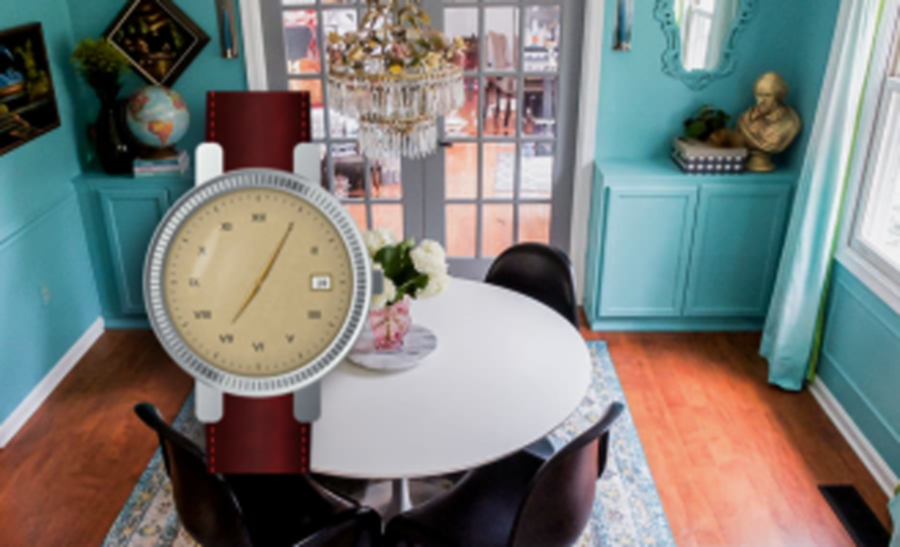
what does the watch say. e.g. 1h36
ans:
7h05
